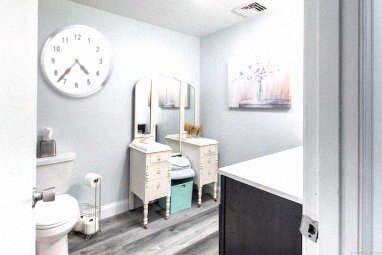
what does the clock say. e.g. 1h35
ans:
4h37
